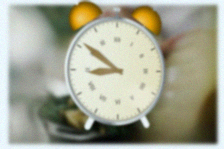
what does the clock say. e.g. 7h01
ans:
8h51
